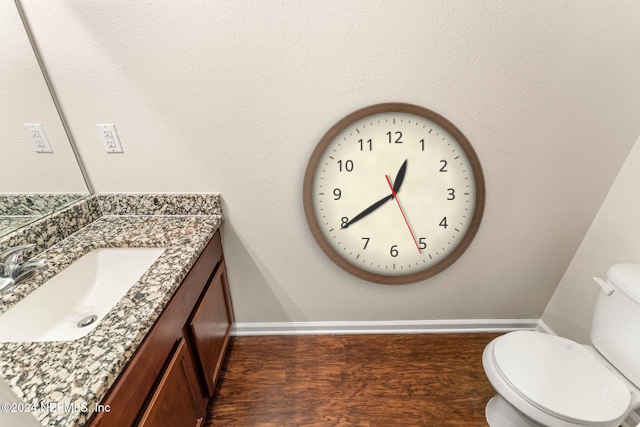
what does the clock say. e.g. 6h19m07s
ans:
12h39m26s
